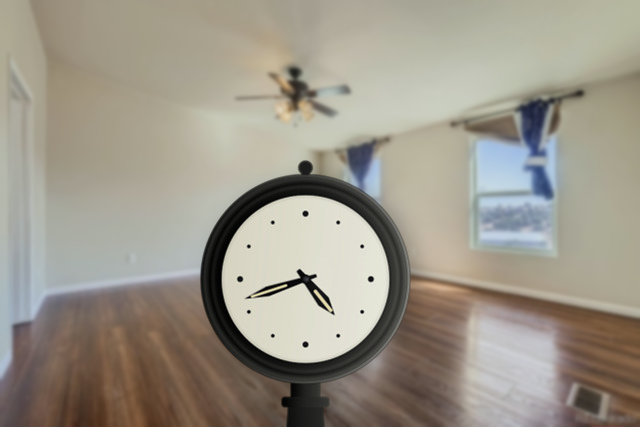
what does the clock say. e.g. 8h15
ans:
4h42
